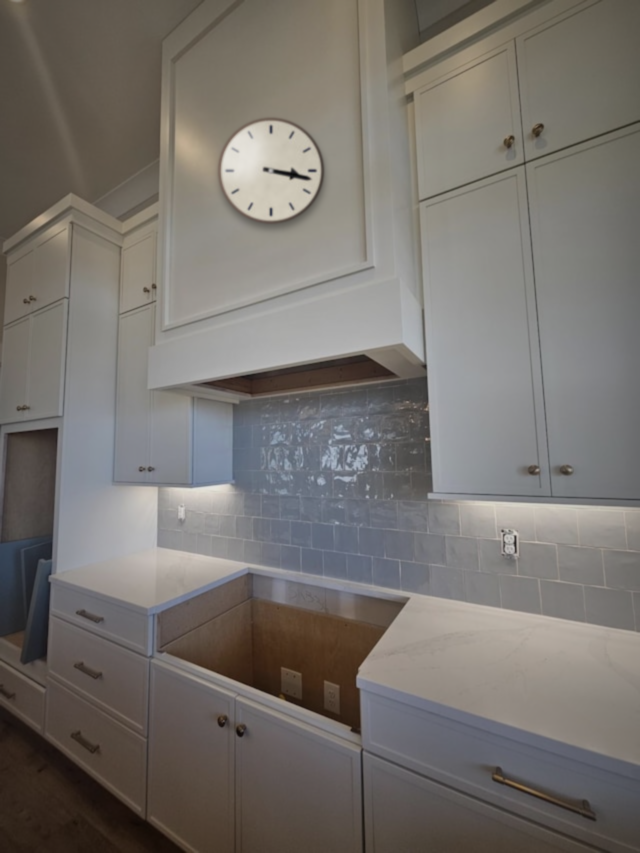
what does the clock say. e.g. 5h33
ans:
3h17
